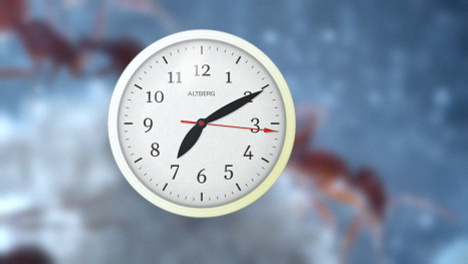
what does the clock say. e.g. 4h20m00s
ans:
7h10m16s
